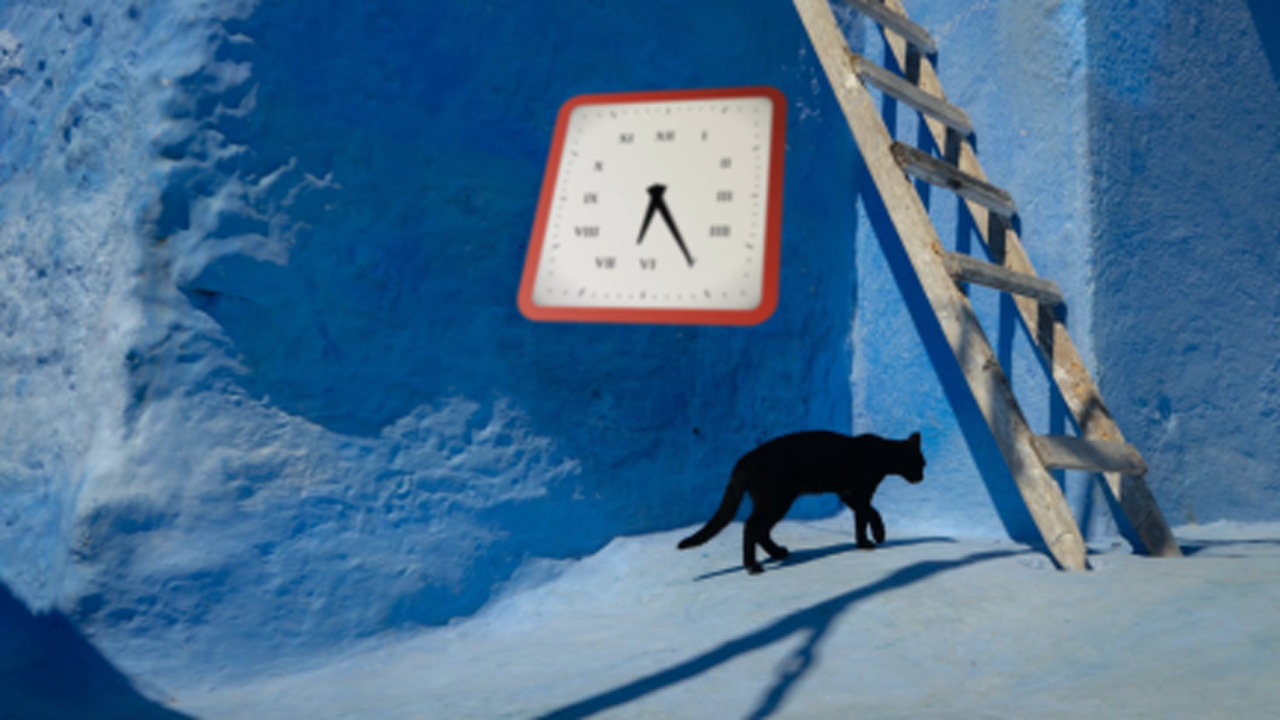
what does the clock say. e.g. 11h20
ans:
6h25
